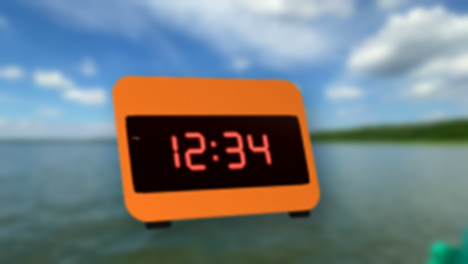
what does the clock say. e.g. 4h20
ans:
12h34
